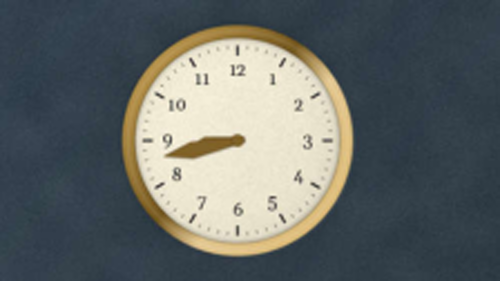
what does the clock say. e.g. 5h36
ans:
8h43
